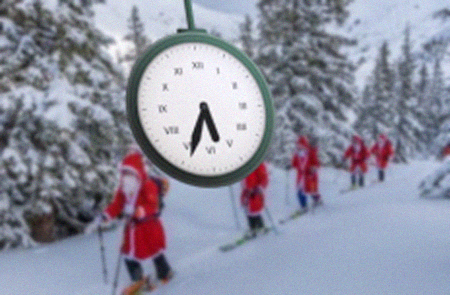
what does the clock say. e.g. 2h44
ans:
5h34
